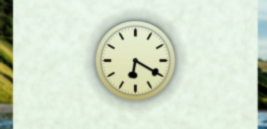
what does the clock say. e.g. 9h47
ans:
6h20
